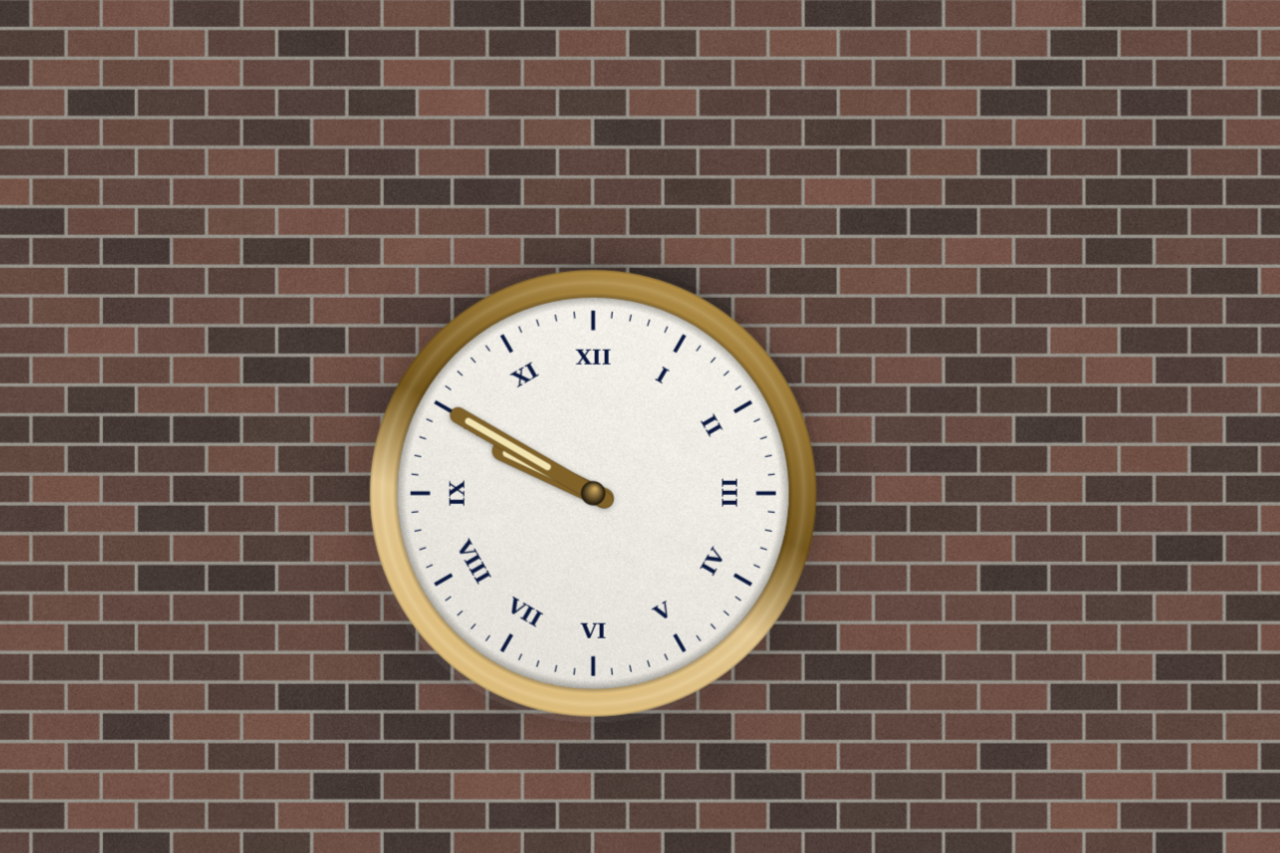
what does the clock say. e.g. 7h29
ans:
9h50
